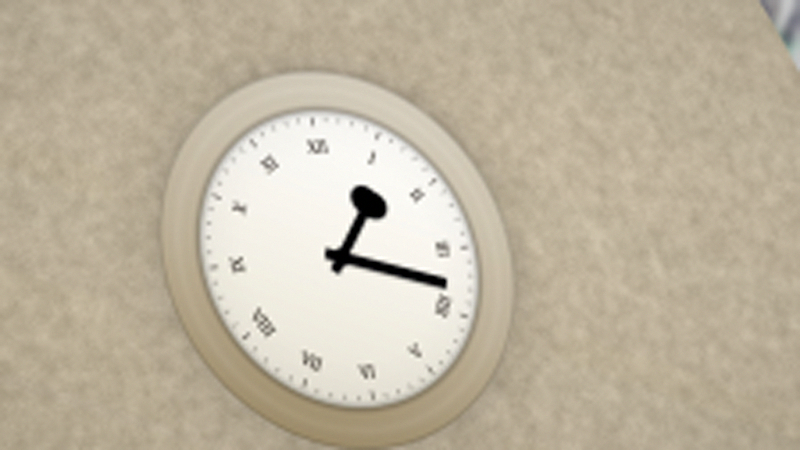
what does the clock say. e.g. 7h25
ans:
1h18
